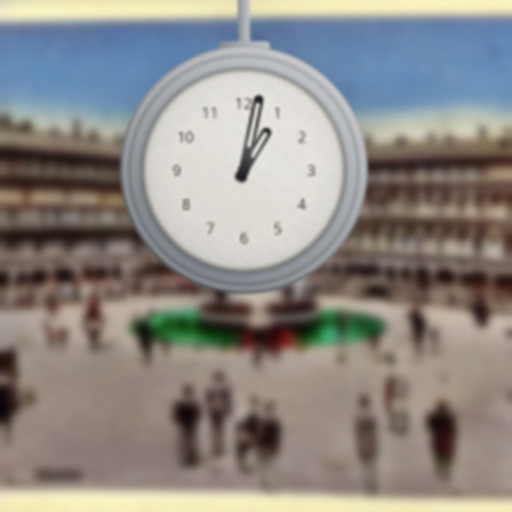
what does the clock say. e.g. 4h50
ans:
1h02
